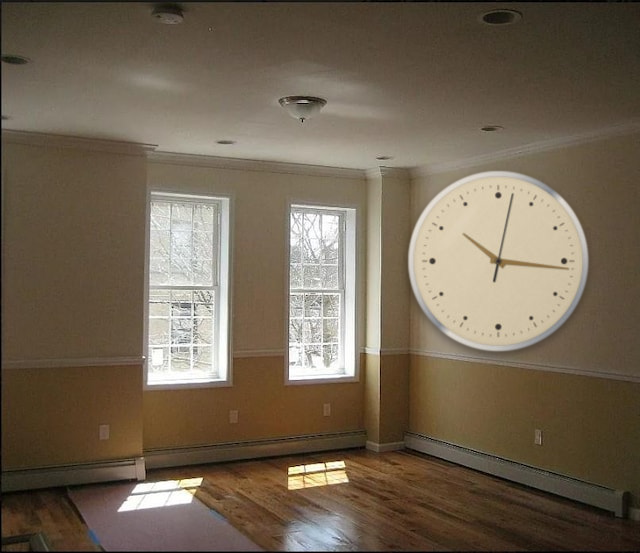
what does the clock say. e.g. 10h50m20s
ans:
10h16m02s
